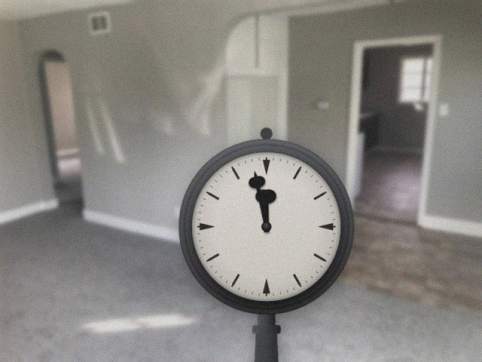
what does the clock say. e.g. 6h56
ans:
11h58
